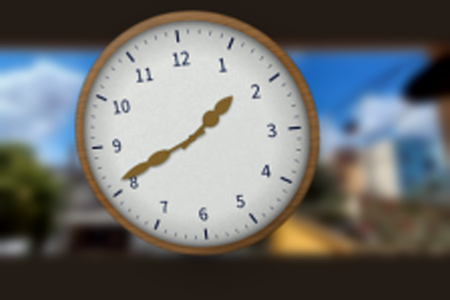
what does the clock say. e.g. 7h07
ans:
1h41
